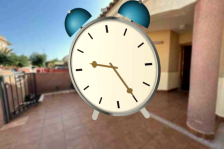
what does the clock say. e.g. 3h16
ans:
9h25
